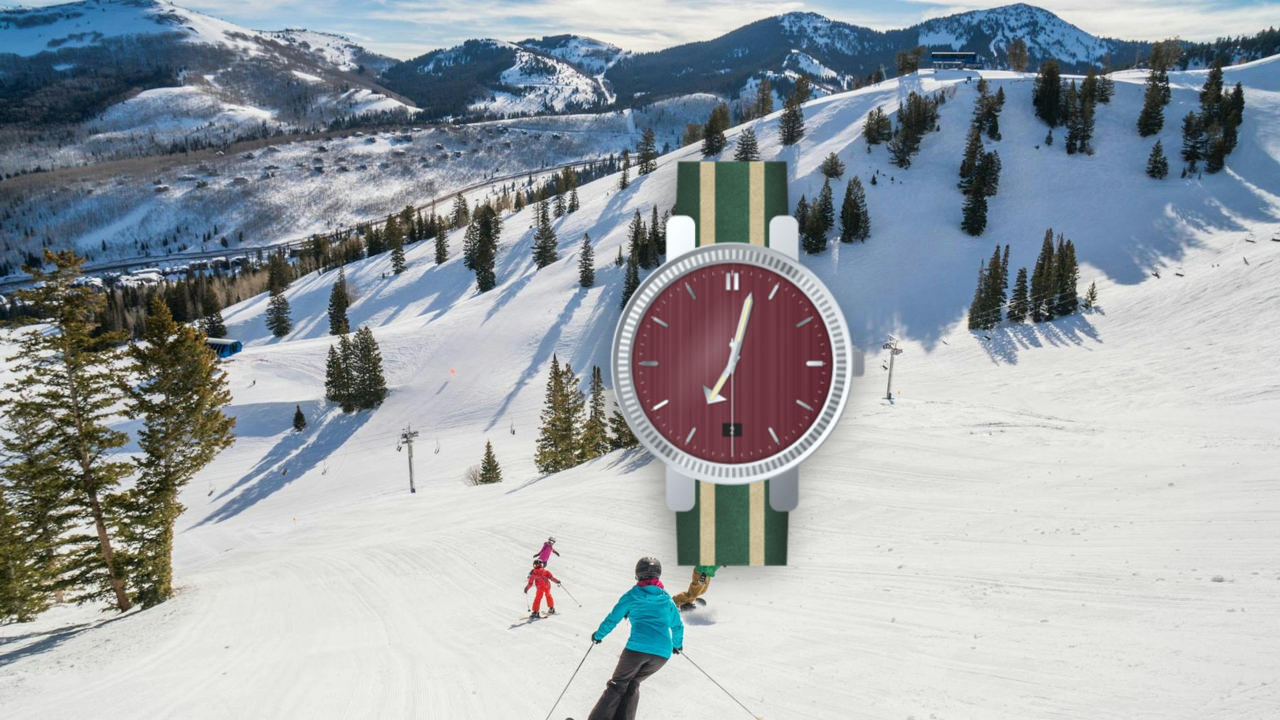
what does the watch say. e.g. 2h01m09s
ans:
7h02m30s
